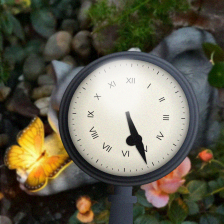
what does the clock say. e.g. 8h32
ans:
5h26
